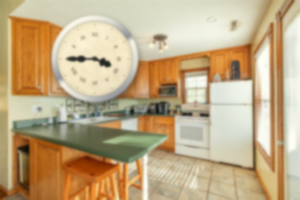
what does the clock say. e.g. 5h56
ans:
3h45
